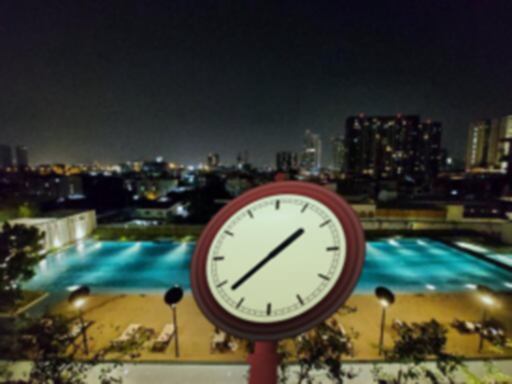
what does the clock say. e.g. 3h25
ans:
1h38
